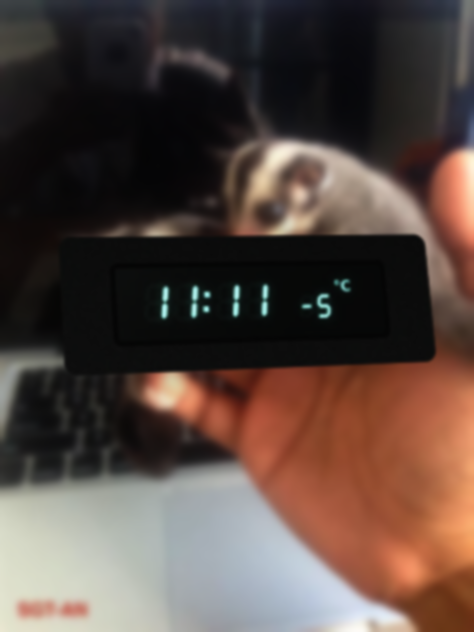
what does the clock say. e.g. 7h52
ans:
11h11
